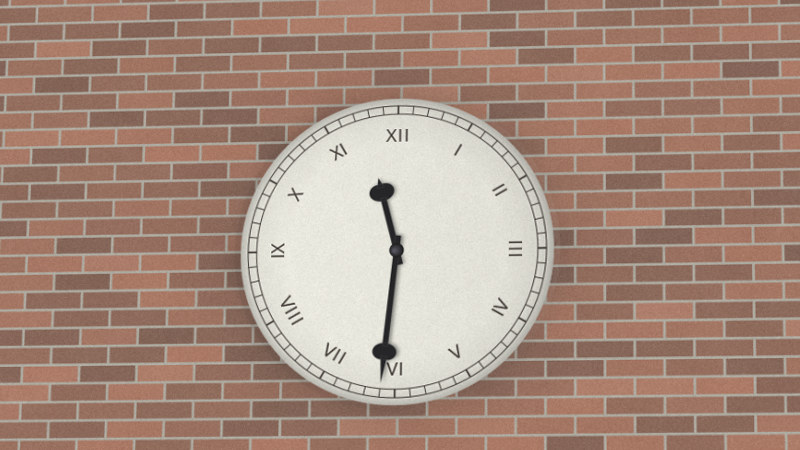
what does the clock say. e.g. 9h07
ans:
11h31
